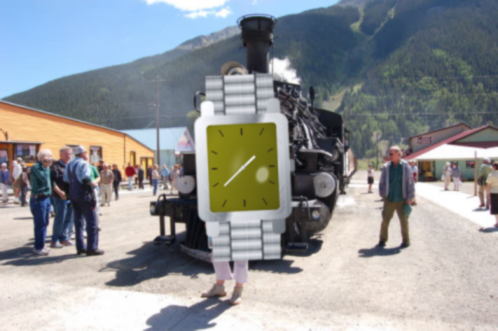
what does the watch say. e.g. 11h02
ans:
1h38
